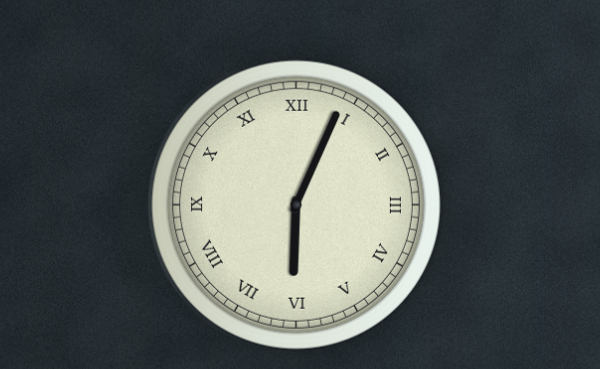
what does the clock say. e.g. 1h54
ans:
6h04
